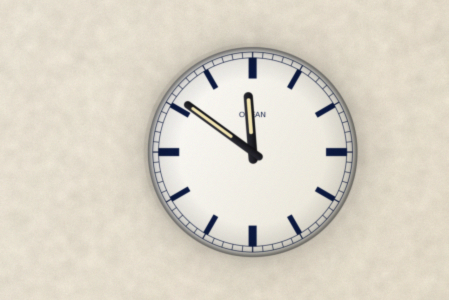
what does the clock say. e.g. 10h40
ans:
11h51
